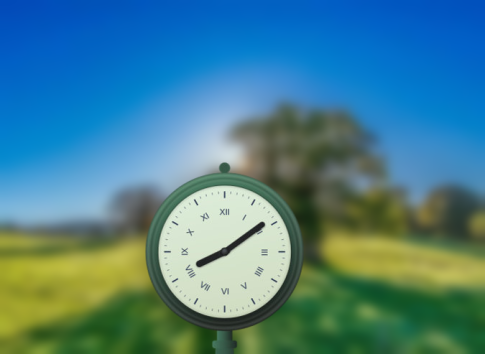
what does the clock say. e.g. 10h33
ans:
8h09
